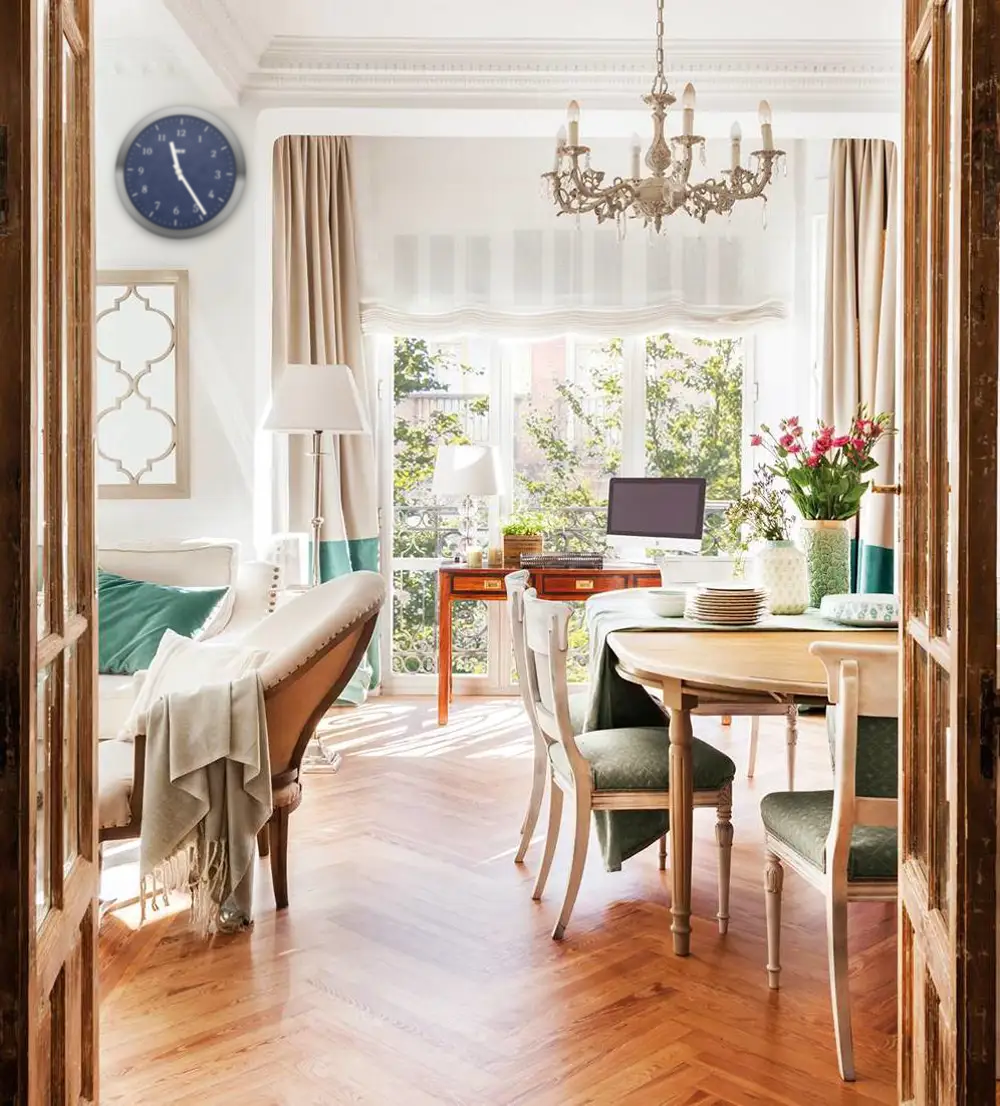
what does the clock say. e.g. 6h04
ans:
11h24
